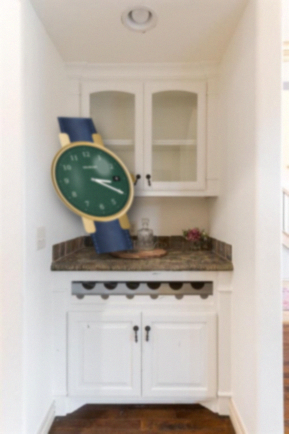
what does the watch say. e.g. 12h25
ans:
3h20
